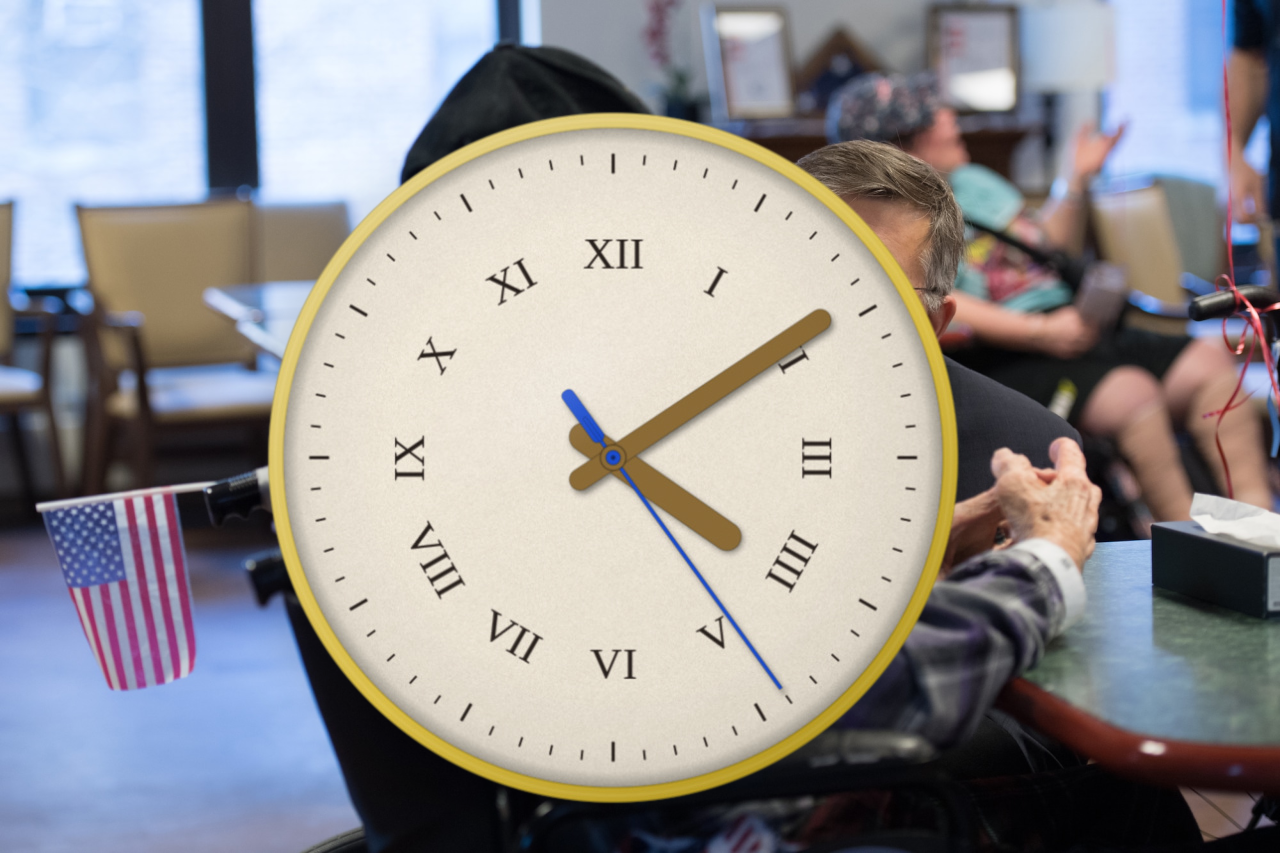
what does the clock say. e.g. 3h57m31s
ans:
4h09m24s
